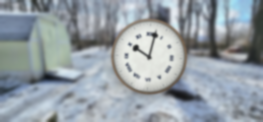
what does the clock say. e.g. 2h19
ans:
10h02
